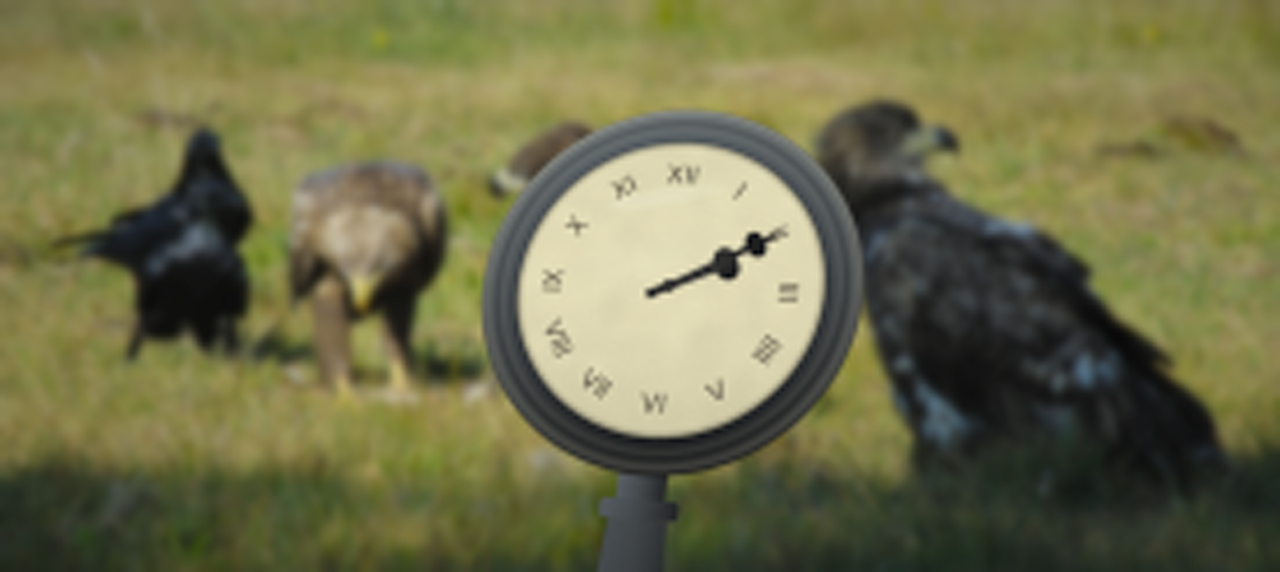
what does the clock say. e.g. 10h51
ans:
2h10
